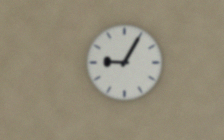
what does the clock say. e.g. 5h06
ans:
9h05
